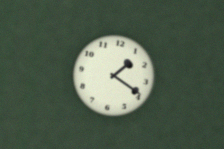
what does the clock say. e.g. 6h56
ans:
1h19
